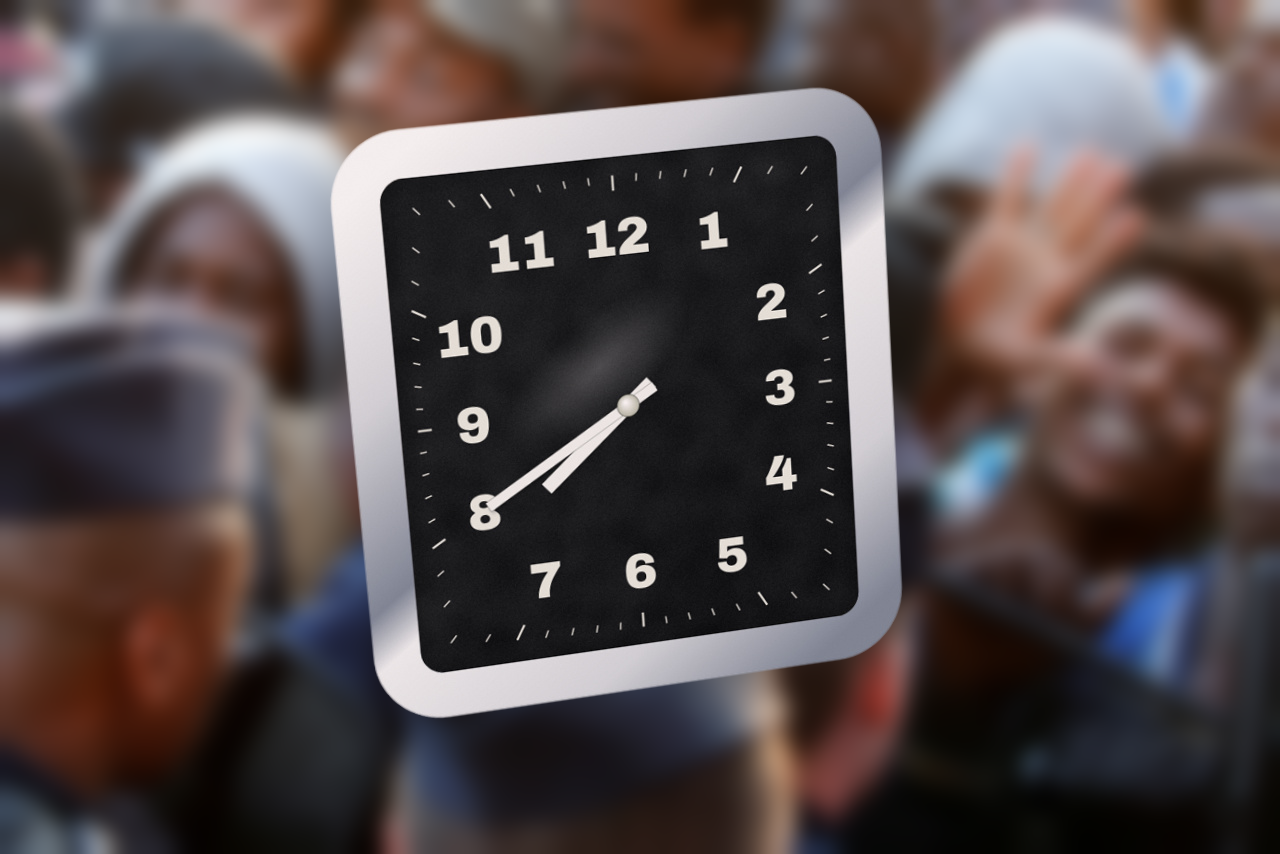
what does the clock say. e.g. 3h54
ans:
7h40
